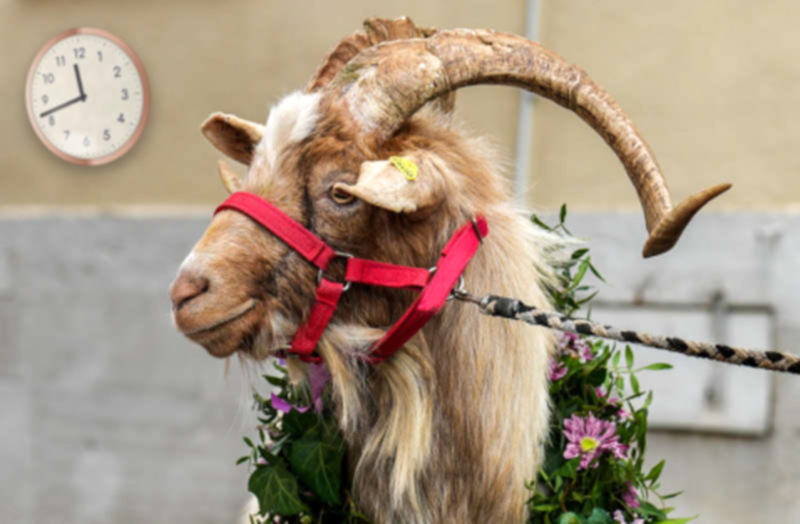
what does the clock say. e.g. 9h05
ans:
11h42
